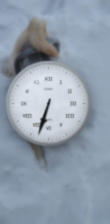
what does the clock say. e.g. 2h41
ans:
6h33
